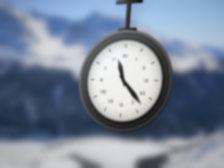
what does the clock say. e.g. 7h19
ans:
11h23
